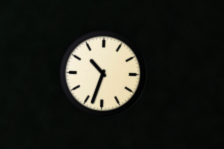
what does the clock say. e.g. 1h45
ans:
10h33
